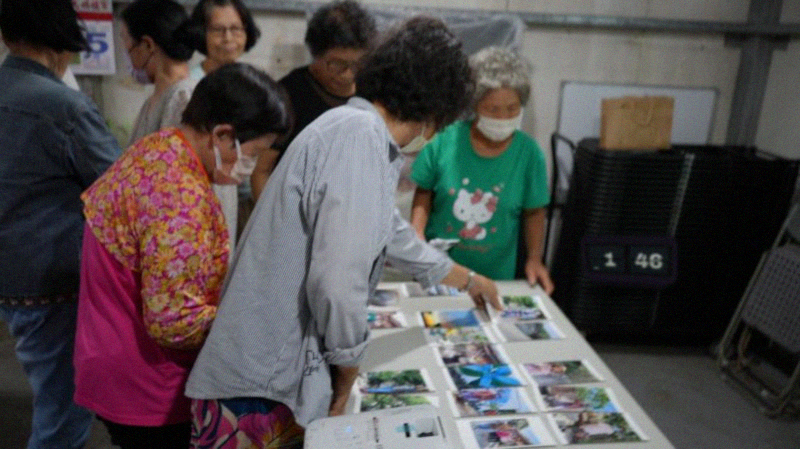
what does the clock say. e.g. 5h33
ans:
1h46
